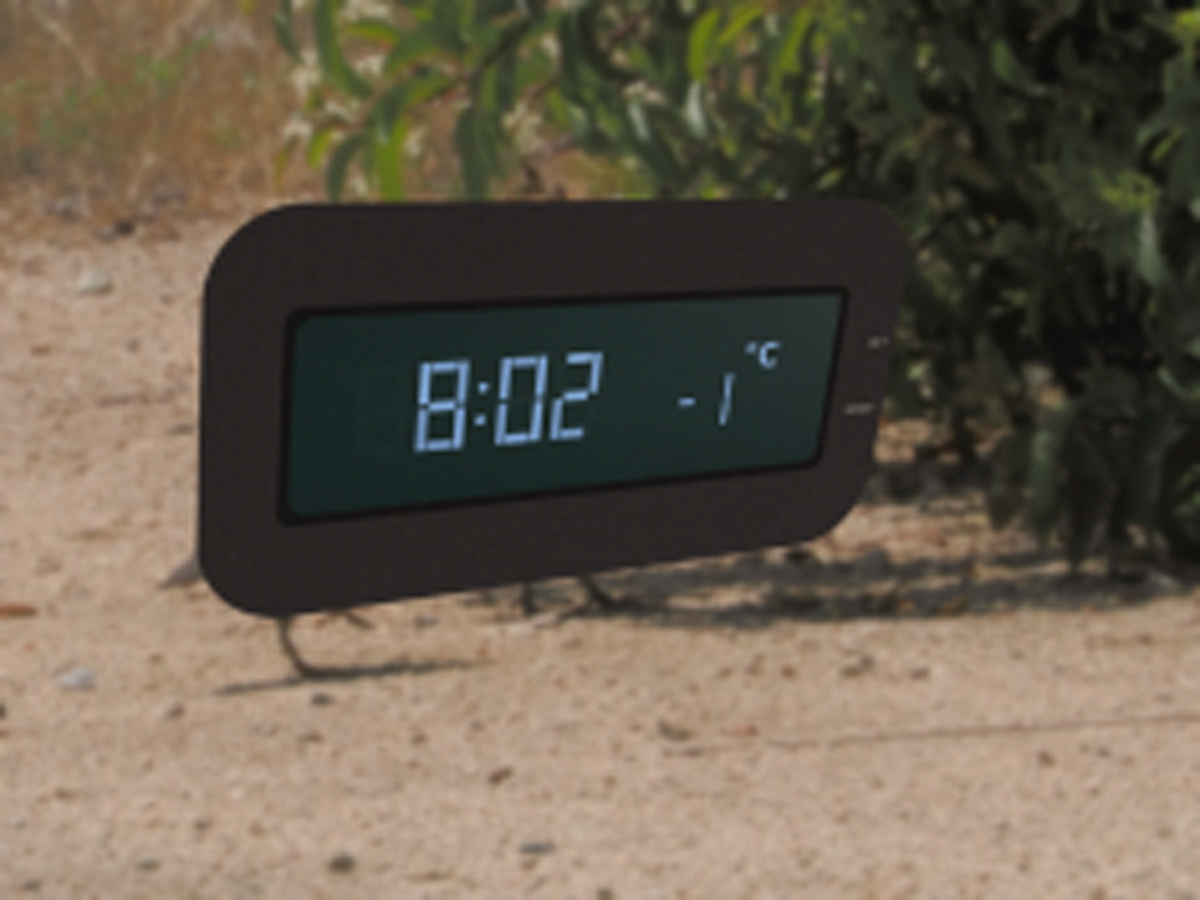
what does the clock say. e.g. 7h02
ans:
8h02
